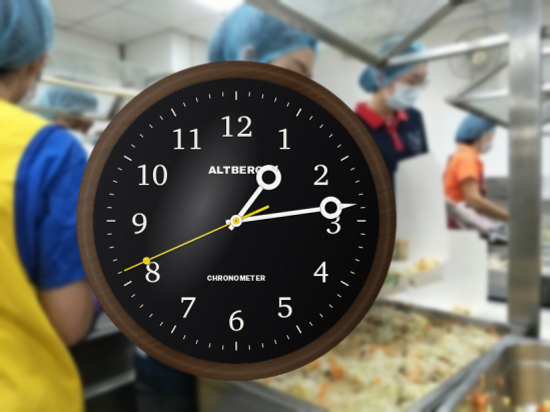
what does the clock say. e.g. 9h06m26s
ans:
1h13m41s
